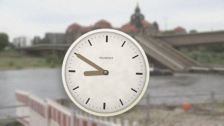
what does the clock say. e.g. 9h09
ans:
8h50
